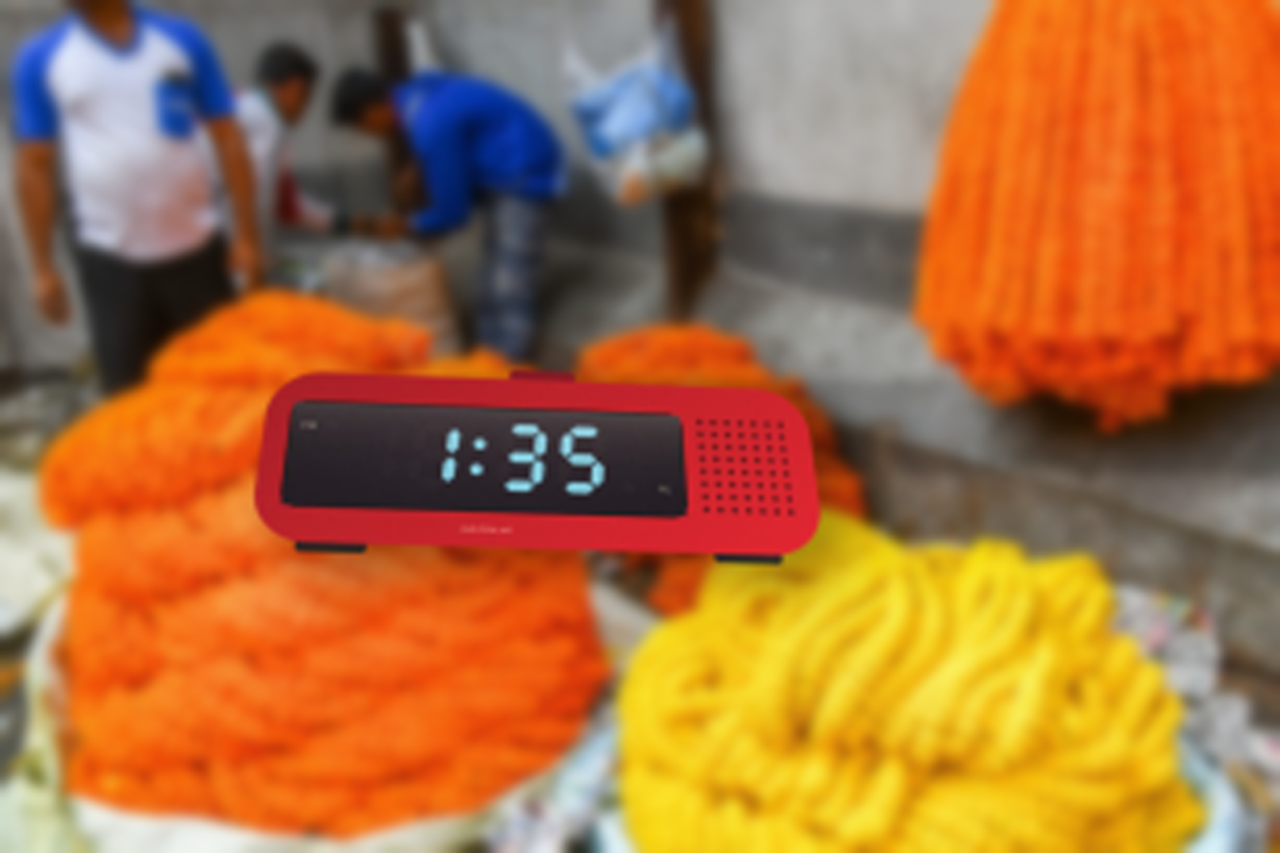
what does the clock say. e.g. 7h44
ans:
1h35
